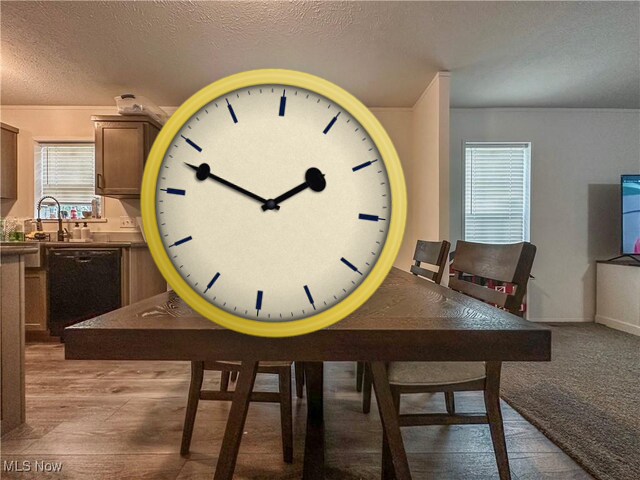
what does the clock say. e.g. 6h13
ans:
1h48
